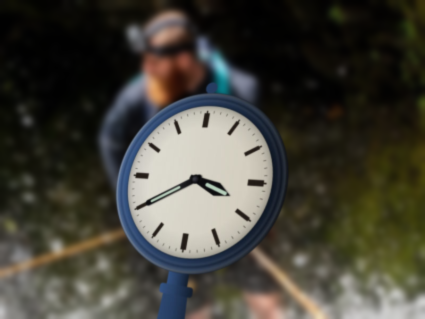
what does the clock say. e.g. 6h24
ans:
3h40
